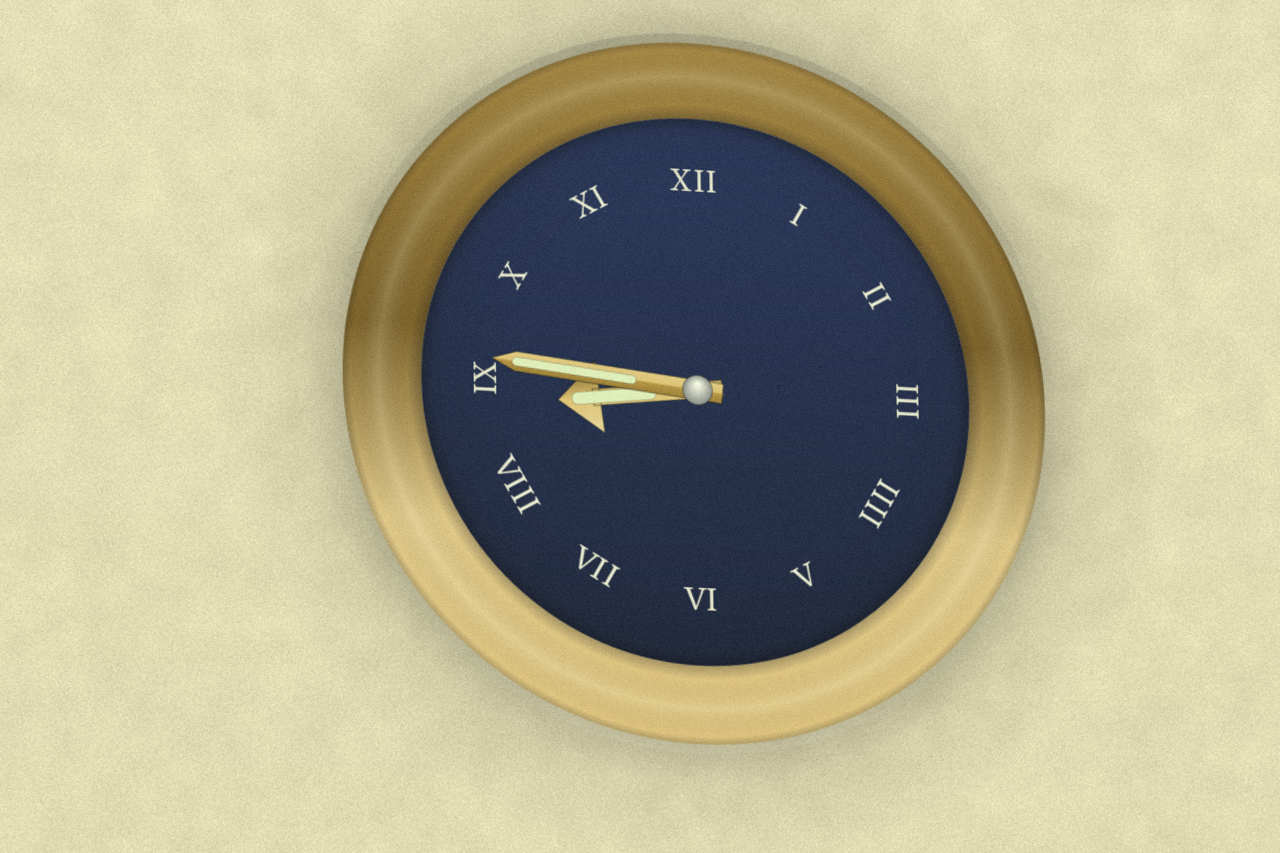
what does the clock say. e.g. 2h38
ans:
8h46
